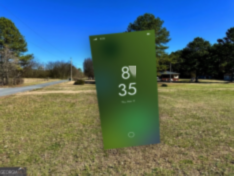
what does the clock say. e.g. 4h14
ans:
8h35
